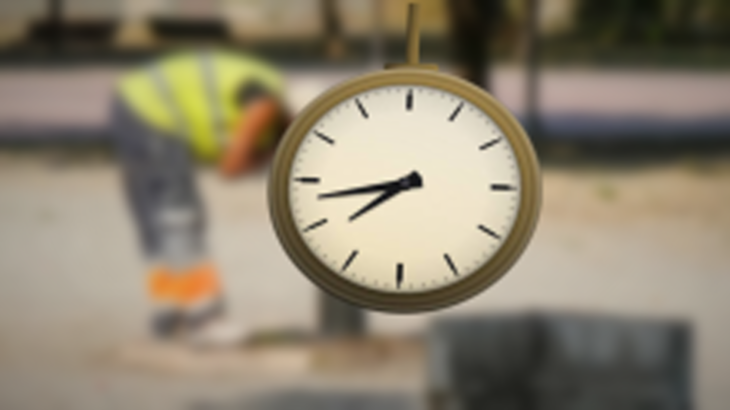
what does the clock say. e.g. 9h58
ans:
7h43
